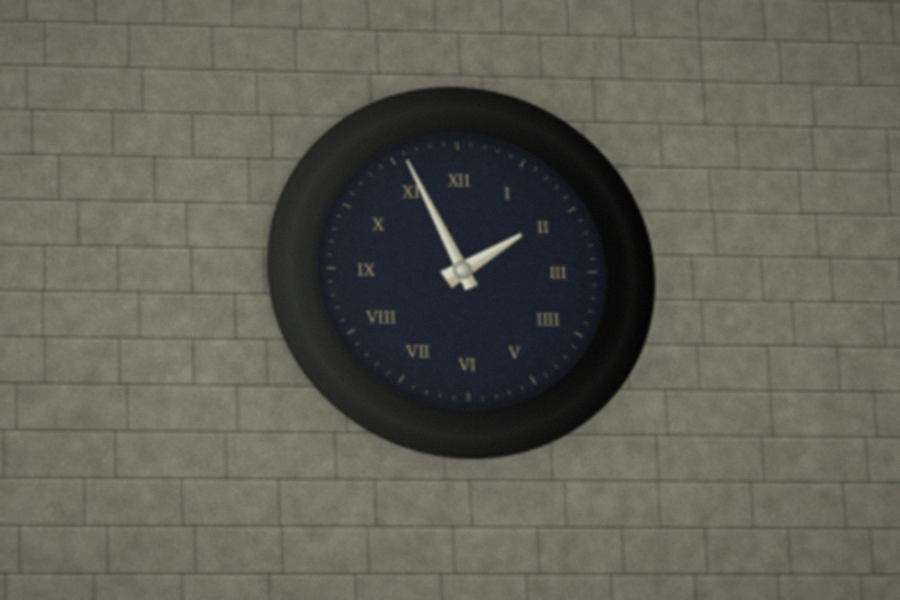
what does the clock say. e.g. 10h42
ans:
1h56
